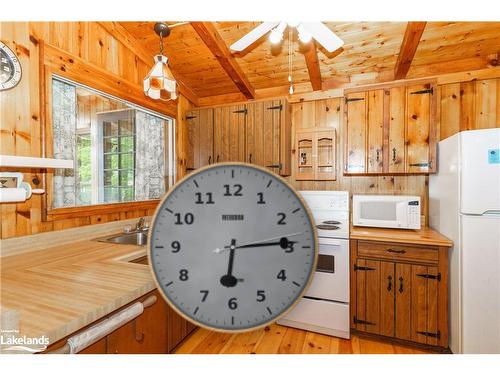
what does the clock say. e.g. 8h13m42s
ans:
6h14m13s
